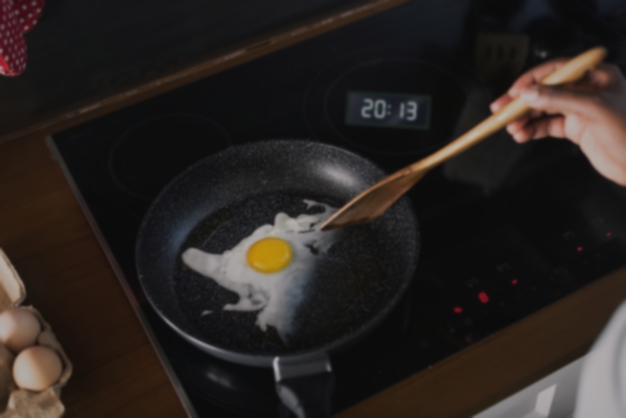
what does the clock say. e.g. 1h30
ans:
20h13
